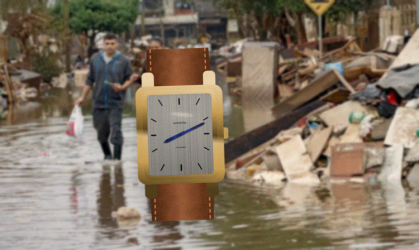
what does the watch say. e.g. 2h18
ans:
8h11
